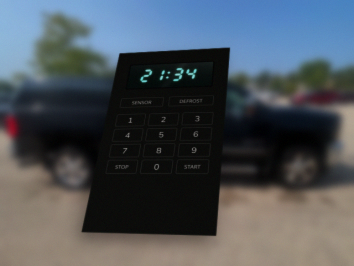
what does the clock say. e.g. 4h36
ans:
21h34
